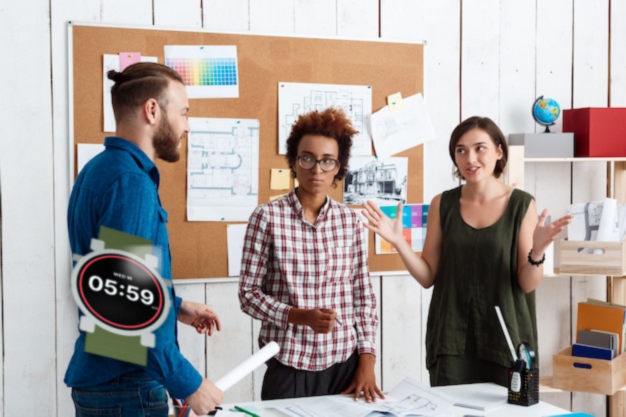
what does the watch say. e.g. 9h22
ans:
5h59
